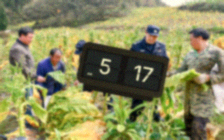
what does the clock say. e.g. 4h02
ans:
5h17
